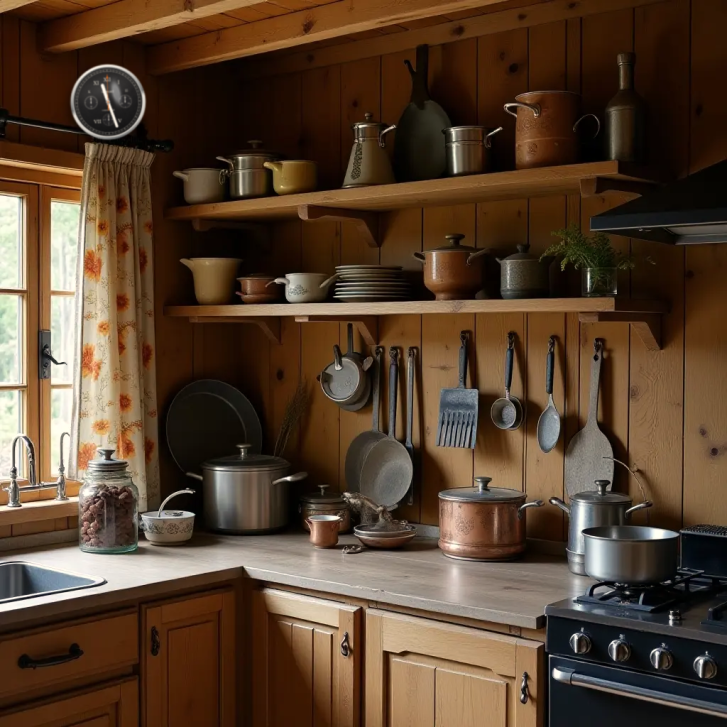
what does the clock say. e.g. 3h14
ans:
11h27
